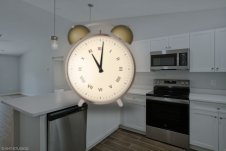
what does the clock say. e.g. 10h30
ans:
11h01
